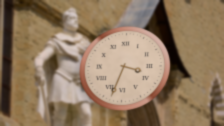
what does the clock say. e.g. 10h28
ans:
3h33
